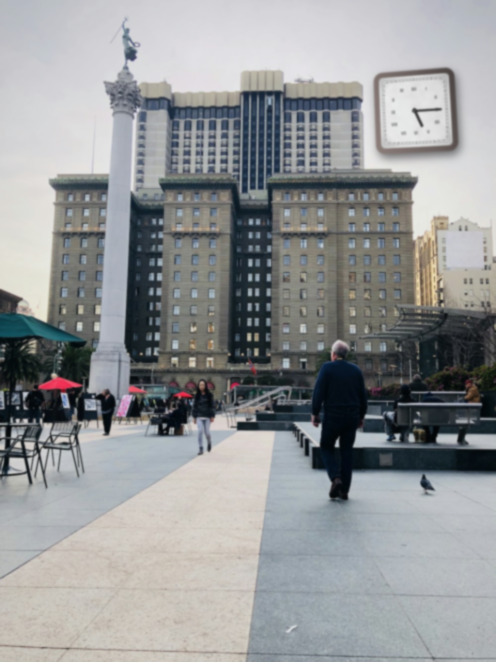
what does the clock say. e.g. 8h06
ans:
5h15
